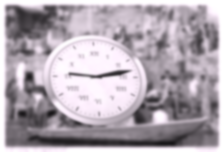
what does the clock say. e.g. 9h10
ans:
9h13
